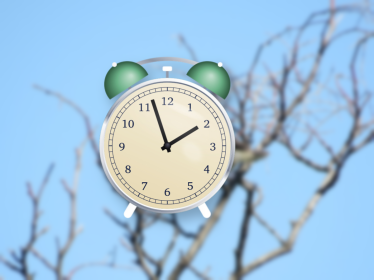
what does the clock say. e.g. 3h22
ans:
1h57
